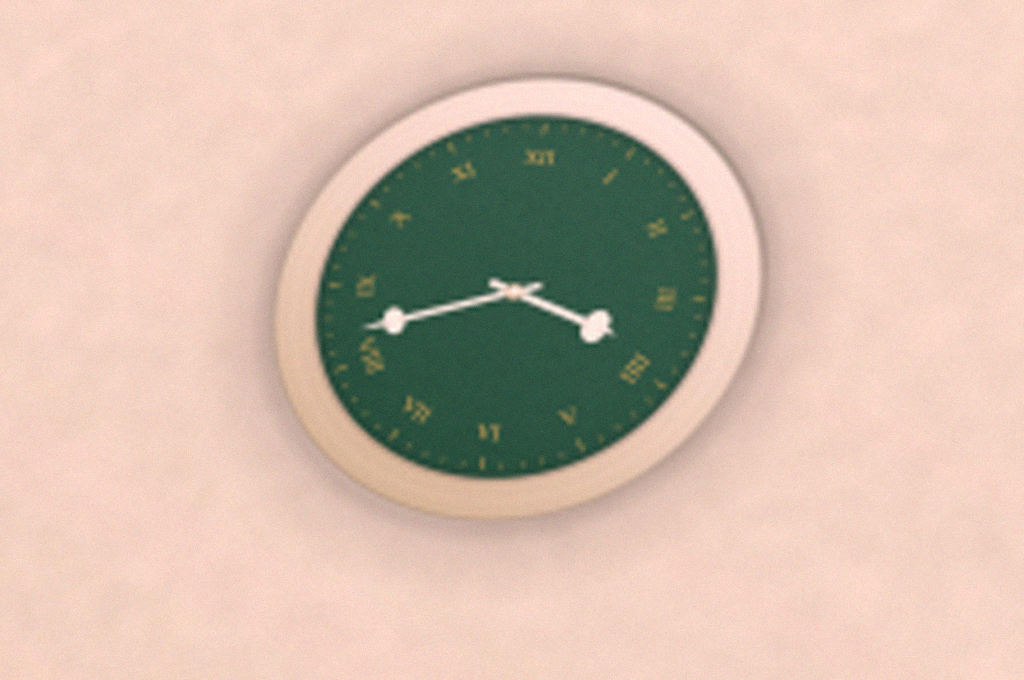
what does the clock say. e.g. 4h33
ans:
3h42
